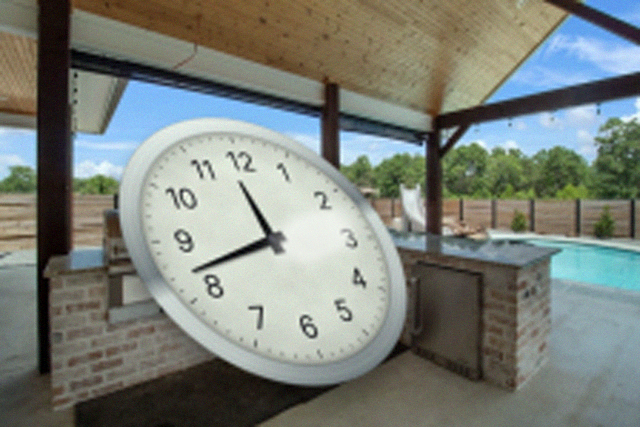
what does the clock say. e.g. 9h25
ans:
11h42
